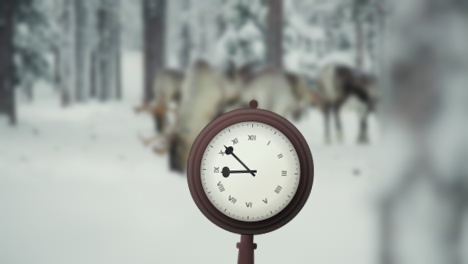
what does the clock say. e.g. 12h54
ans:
8h52
